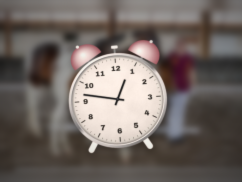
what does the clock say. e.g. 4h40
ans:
12h47
